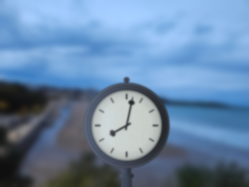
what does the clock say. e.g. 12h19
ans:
8h02
